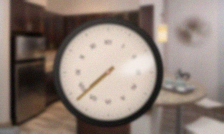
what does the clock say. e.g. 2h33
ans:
7h38
